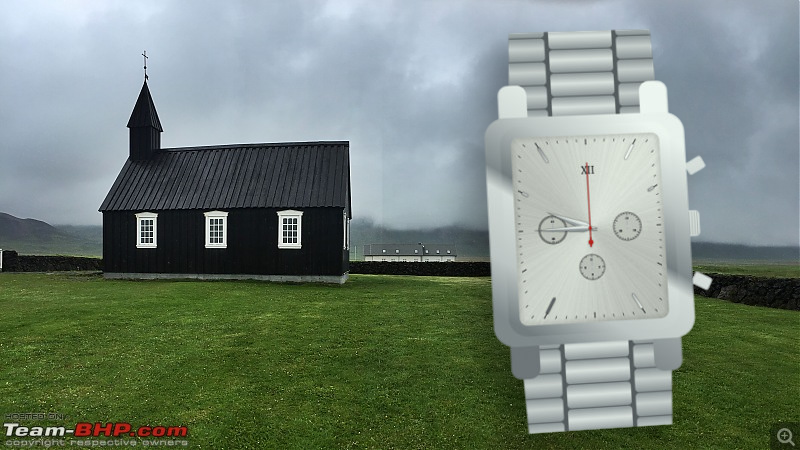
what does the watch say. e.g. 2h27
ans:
9h45
